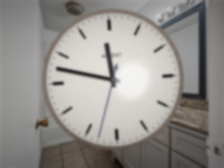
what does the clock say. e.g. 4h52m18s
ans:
11h47m33s
